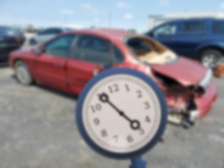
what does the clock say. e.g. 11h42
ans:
4h55
